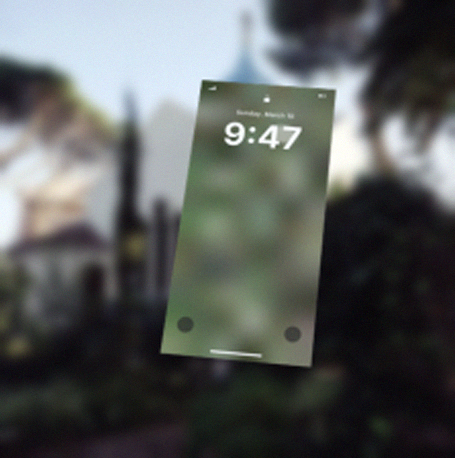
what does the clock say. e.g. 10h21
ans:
9h47
